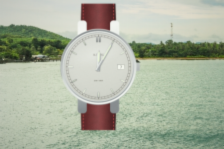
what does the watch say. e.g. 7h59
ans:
12h05
